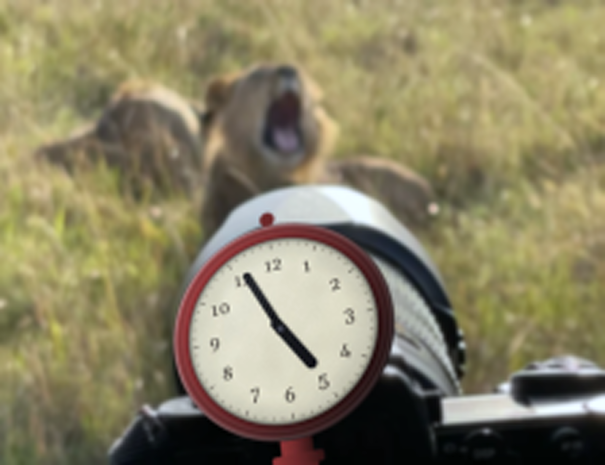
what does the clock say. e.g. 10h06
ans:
4h56
